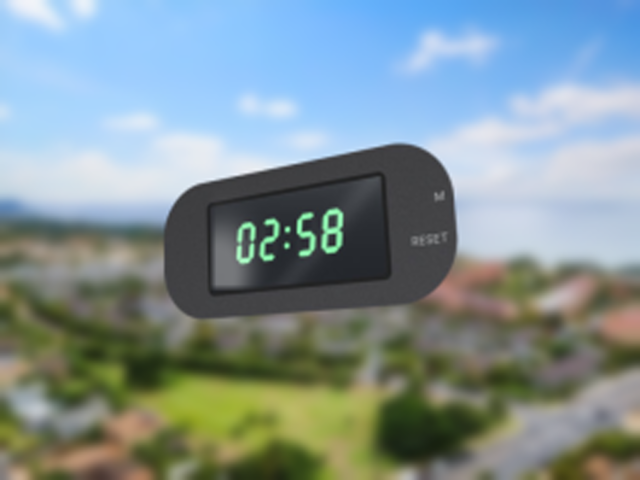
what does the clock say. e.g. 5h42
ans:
2h58
